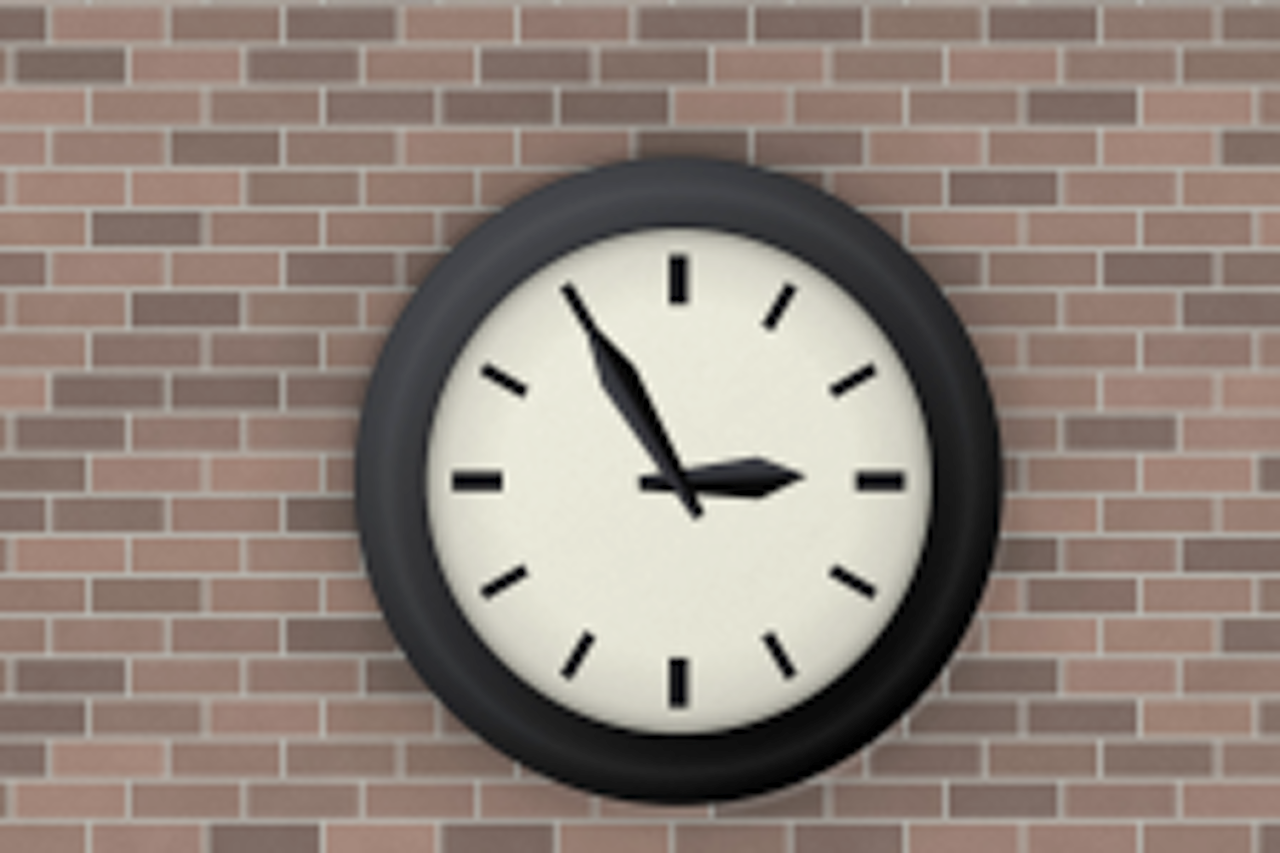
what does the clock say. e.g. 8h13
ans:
2h55
